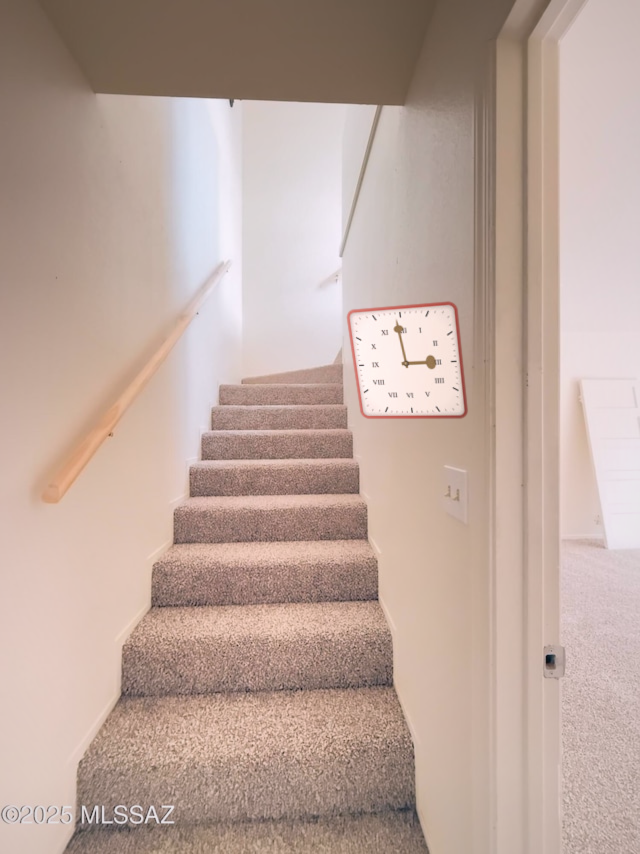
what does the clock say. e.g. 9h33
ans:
2h59
